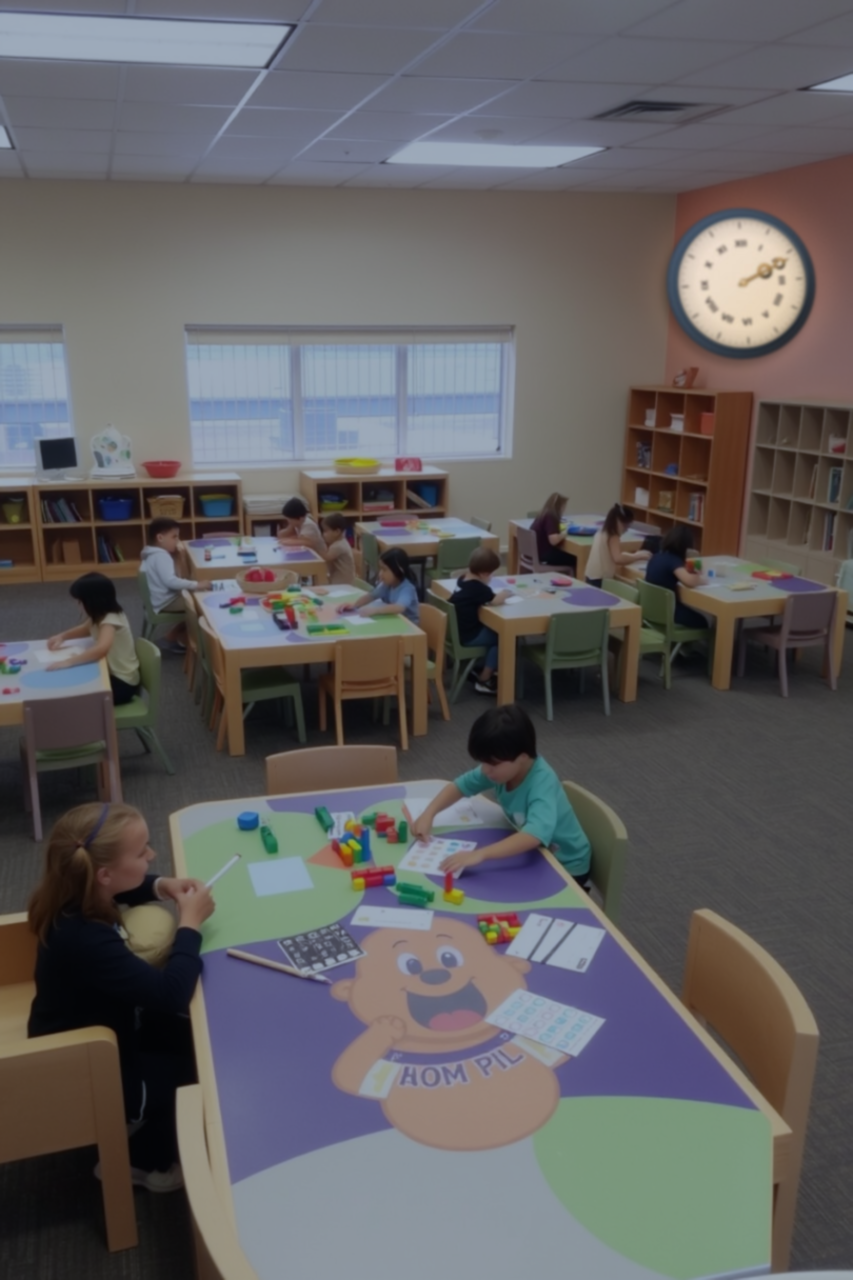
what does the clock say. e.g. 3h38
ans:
2h11
